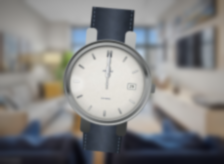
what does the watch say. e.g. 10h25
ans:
12h00
